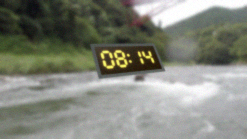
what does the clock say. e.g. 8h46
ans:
8h14
